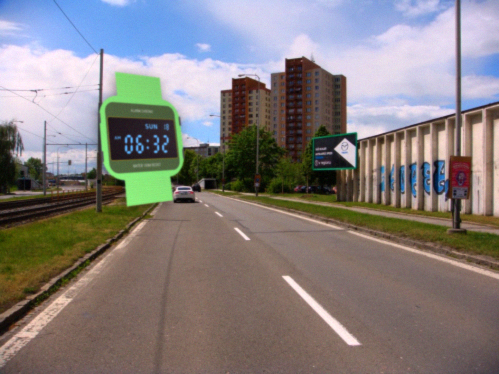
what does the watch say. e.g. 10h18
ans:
6h32
